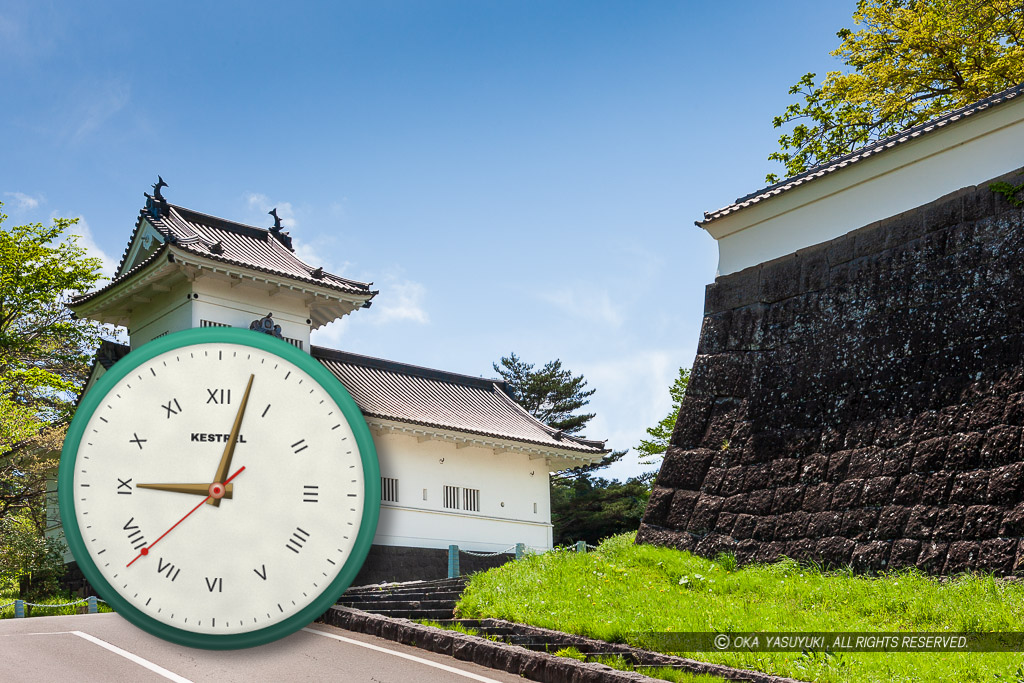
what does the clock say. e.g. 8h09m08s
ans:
9h02m38s
